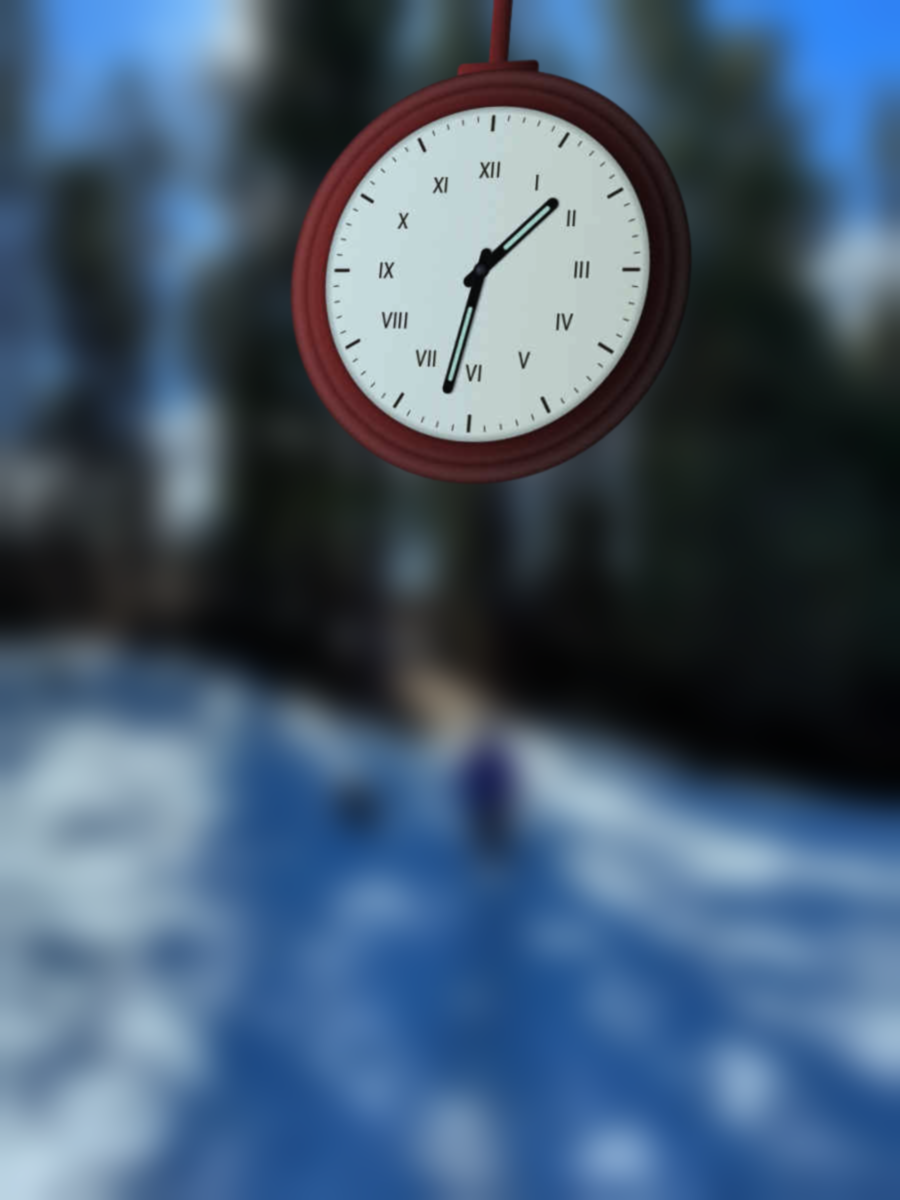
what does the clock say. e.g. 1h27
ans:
1h32
